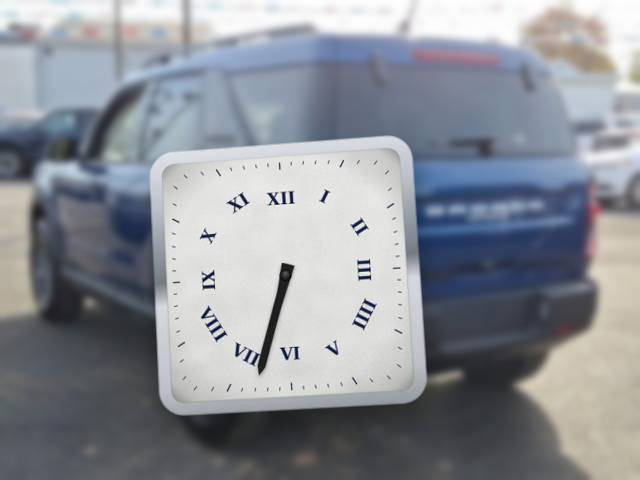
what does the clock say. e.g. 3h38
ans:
6h33
